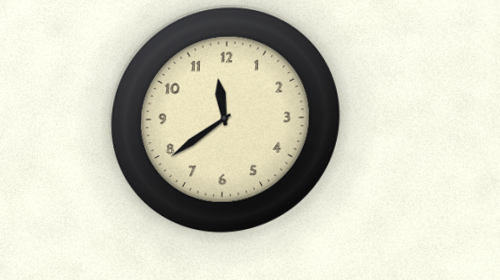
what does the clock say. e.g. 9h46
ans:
11h39
